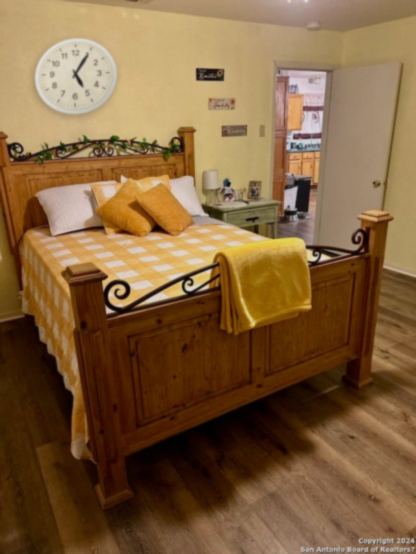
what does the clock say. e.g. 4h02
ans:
5h05
